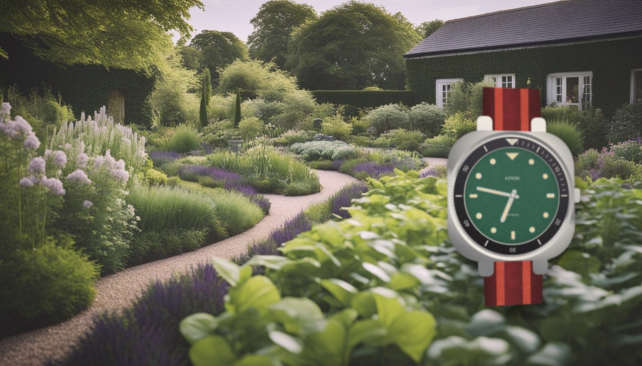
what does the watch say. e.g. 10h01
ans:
6h47
